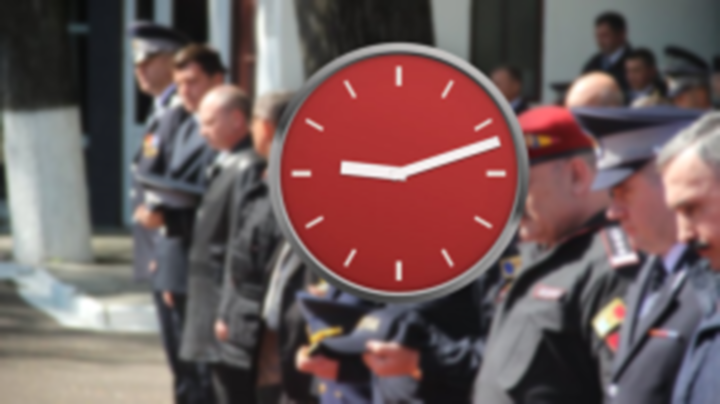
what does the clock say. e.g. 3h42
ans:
9h12
